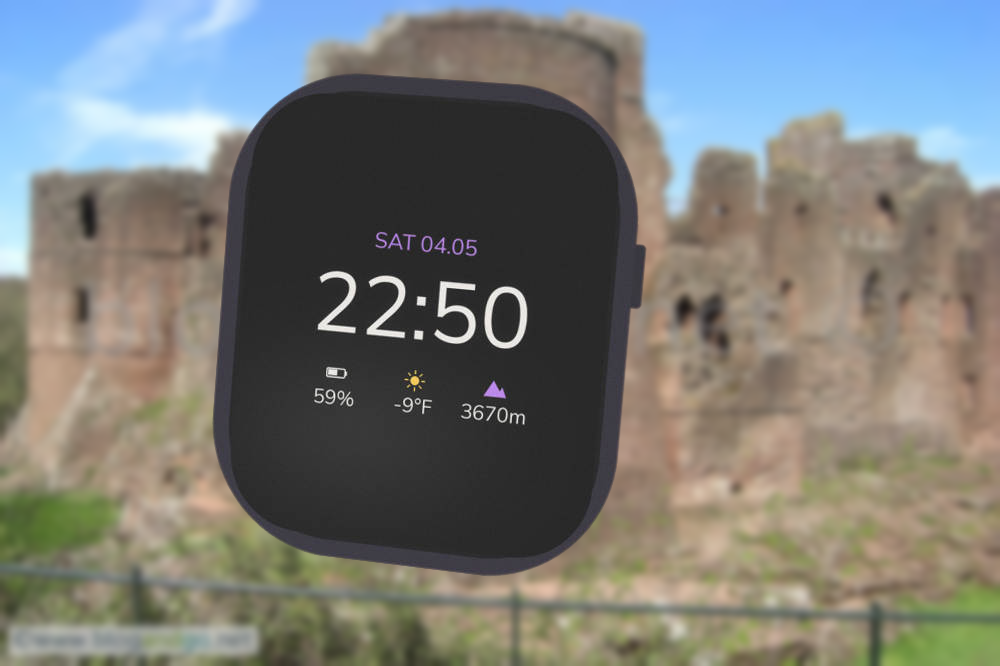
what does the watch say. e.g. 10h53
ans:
22h50
